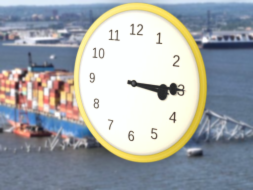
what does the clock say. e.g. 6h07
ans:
3h15
